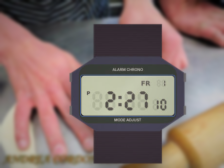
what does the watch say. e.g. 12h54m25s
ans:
2h27m10s
